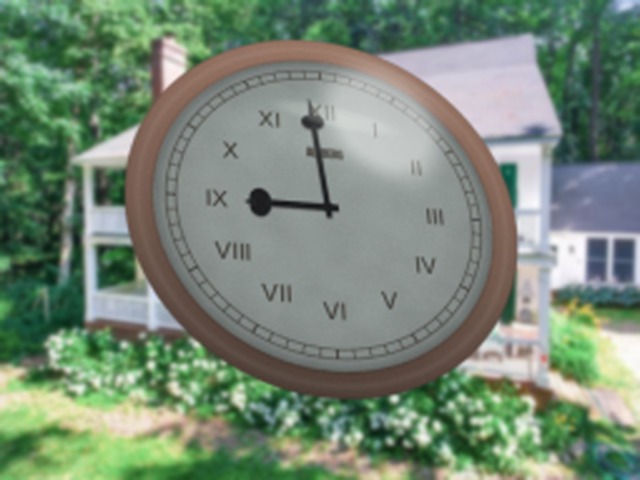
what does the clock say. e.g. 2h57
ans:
8h59
